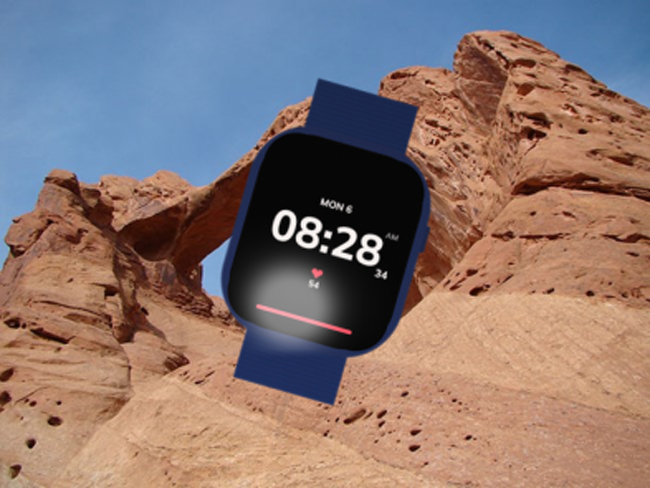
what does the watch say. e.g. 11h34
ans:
8h28
